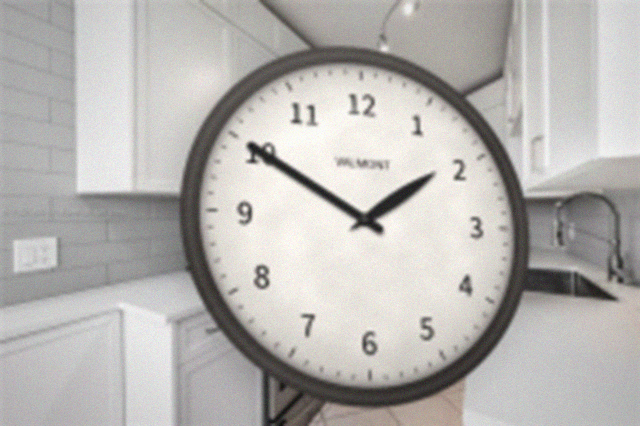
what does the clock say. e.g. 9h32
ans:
1h50
